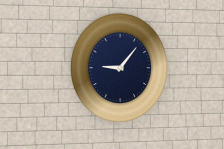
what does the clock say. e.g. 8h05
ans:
9h07
